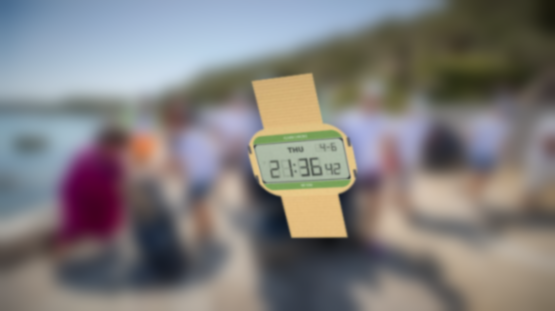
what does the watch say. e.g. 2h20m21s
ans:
21h36m42s
